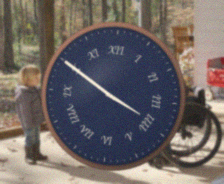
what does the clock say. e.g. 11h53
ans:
3h50
